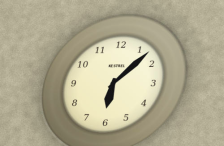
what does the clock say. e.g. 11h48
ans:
6h07
